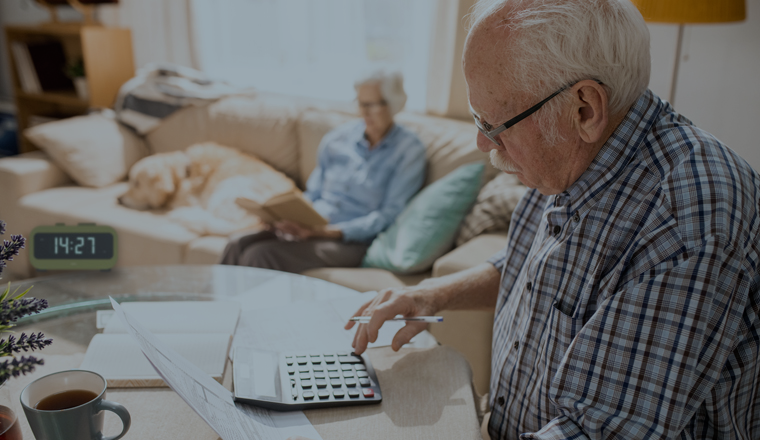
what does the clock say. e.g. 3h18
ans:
14h27
